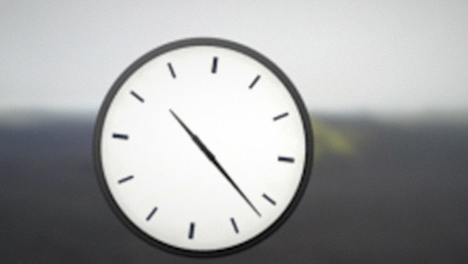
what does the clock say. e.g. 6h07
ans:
10h22
